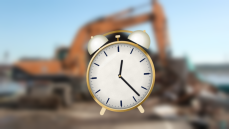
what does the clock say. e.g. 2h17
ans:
12h23
